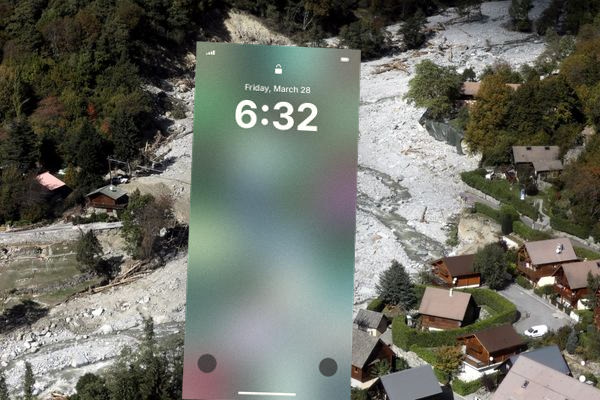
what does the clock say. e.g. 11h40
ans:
6h32
